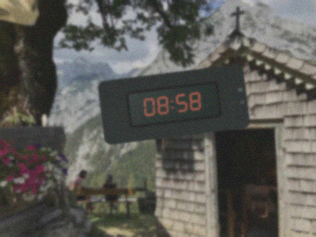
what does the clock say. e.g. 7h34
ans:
8h58
